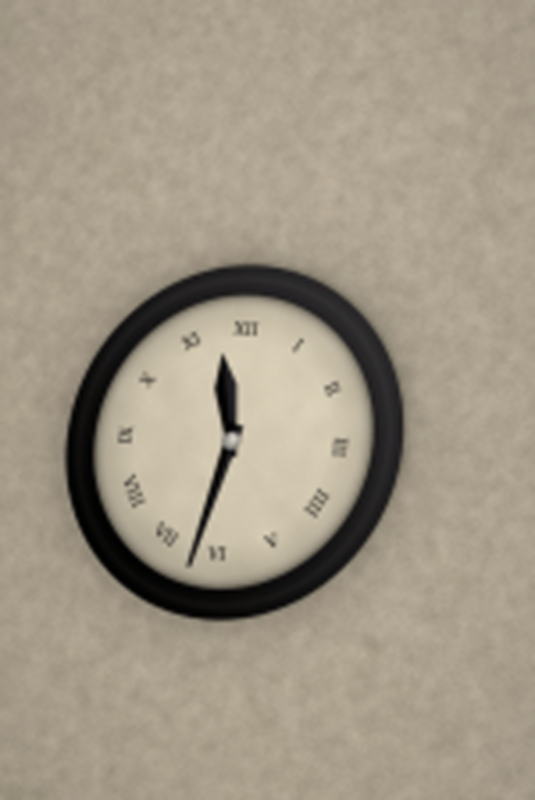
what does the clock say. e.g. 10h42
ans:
11h32
